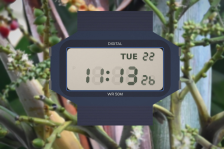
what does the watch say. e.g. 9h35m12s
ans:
11h13m26s
